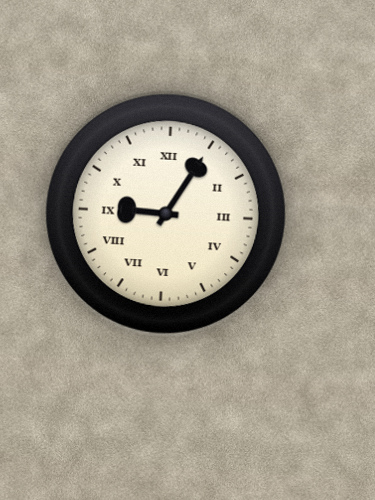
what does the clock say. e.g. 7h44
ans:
9h05
